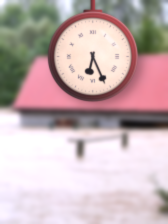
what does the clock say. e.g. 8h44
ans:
6h26
